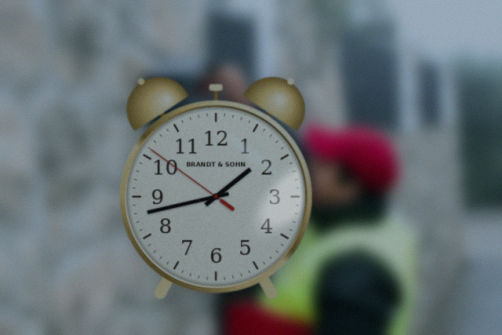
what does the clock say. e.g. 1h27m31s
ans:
1h42m51s
